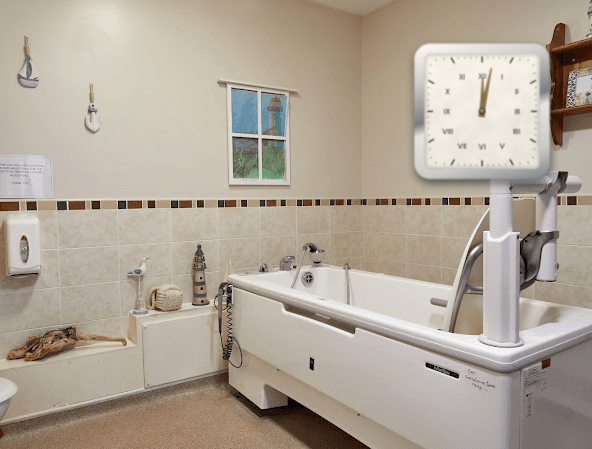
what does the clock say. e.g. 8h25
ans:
12h02
